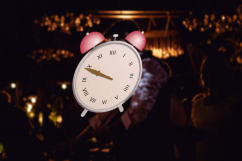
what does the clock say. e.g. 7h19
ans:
9h49
